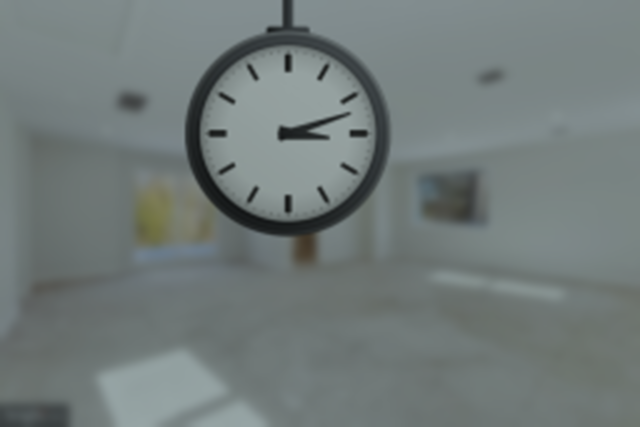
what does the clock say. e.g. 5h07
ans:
3h12
